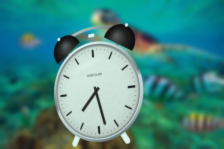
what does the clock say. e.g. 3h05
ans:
7h28
